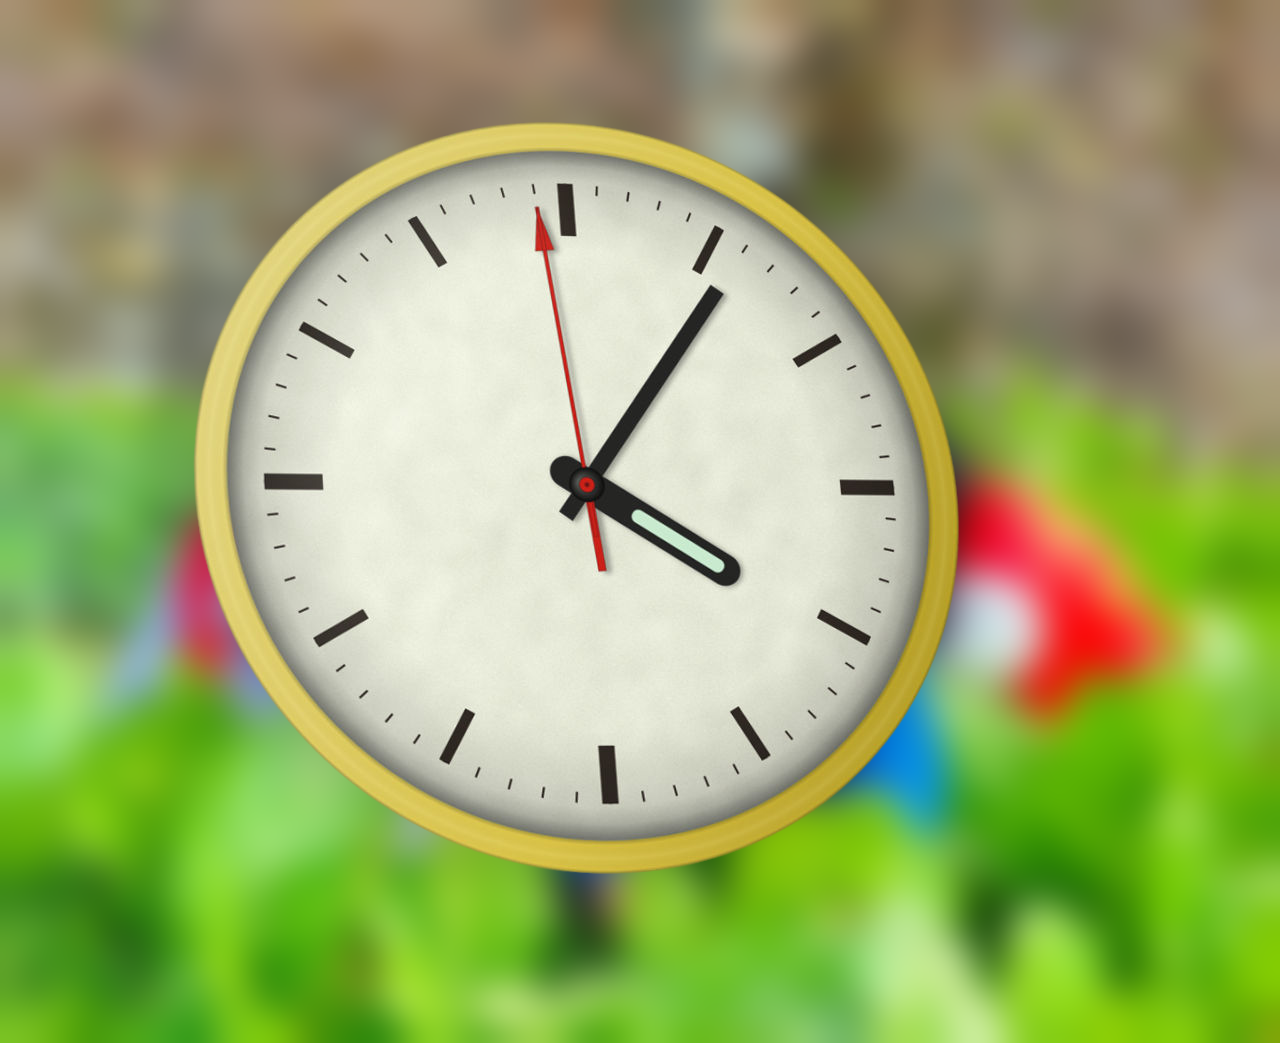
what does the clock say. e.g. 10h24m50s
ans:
4h05m59s
